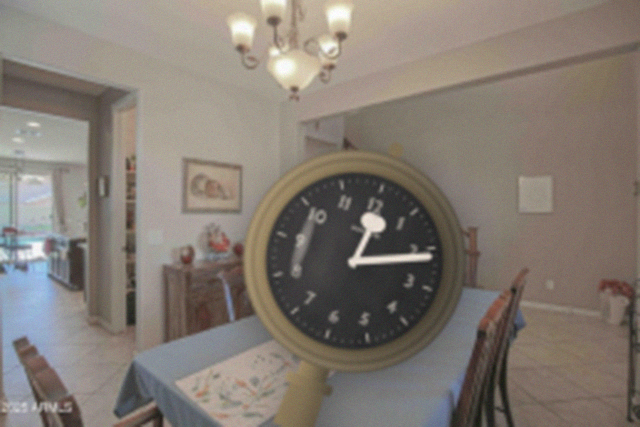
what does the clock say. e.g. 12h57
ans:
12h11
